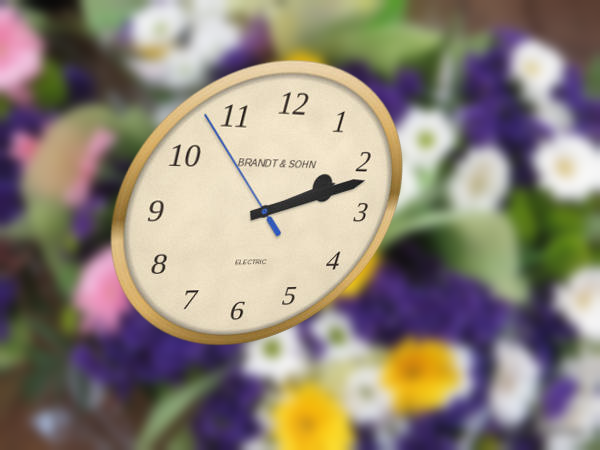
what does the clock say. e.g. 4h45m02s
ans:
2h11m53s
